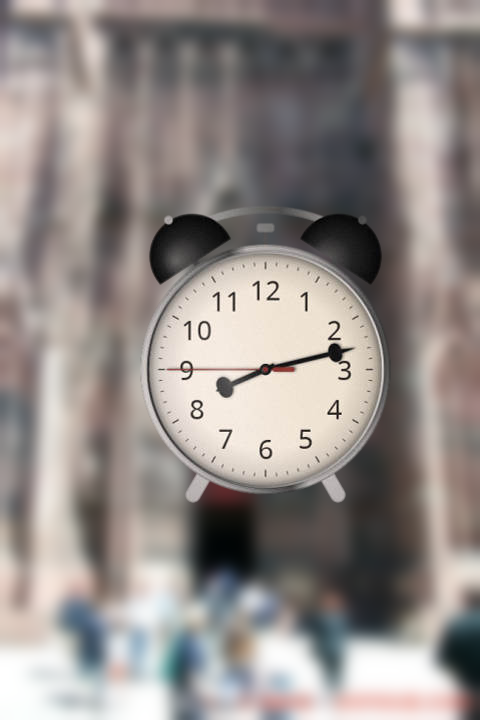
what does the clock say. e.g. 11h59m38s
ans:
8h12m45s
